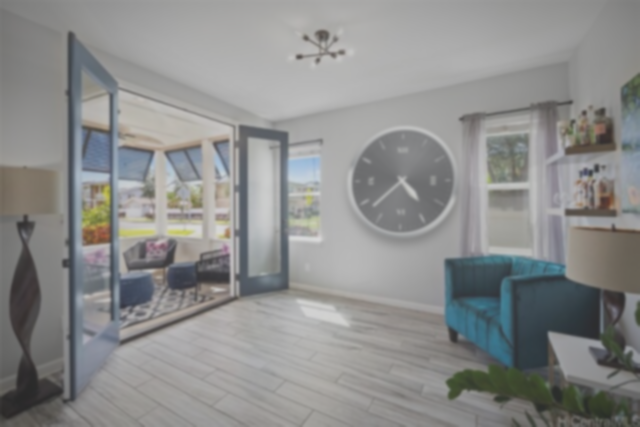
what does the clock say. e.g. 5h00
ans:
4h38
